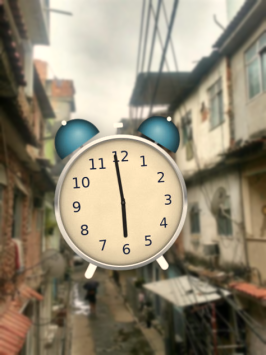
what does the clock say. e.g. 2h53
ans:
5h59
